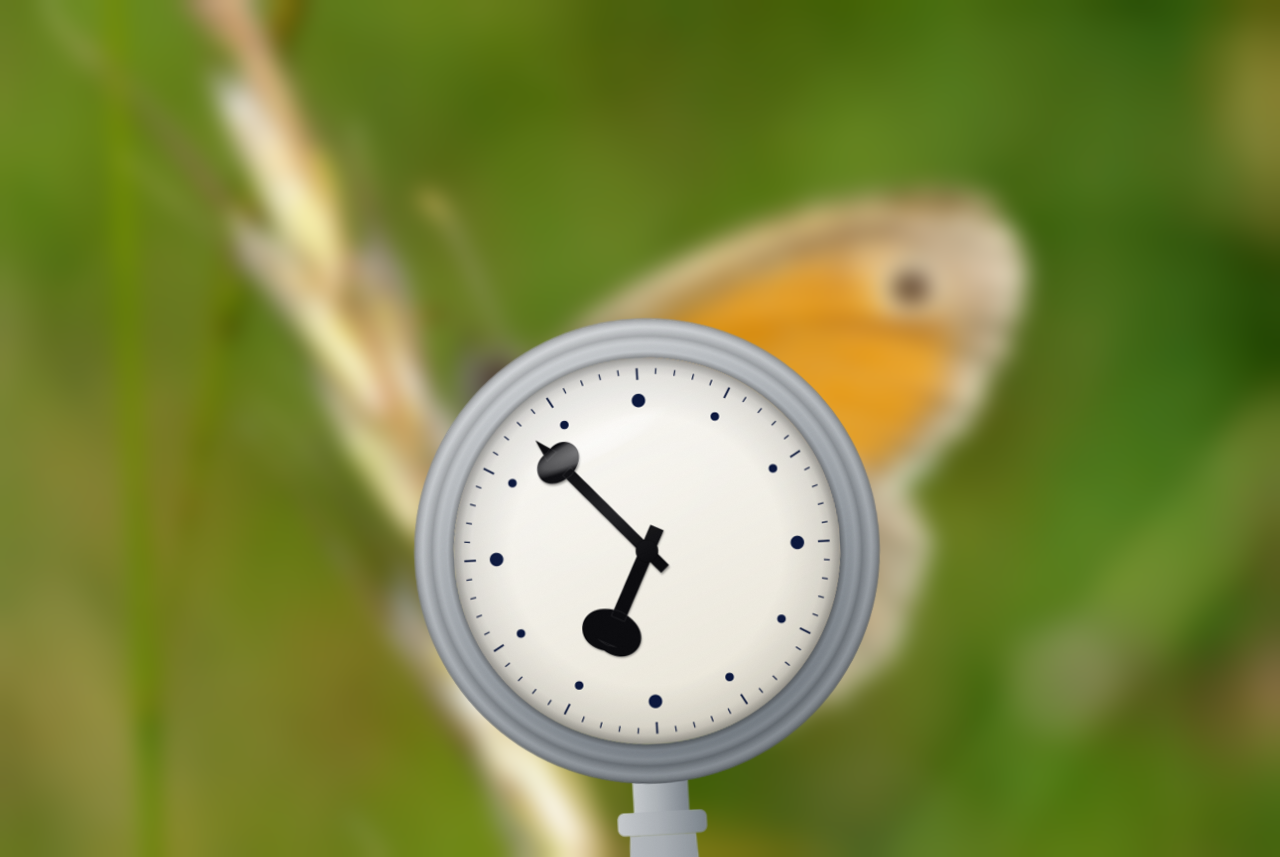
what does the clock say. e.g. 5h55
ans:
6h53
